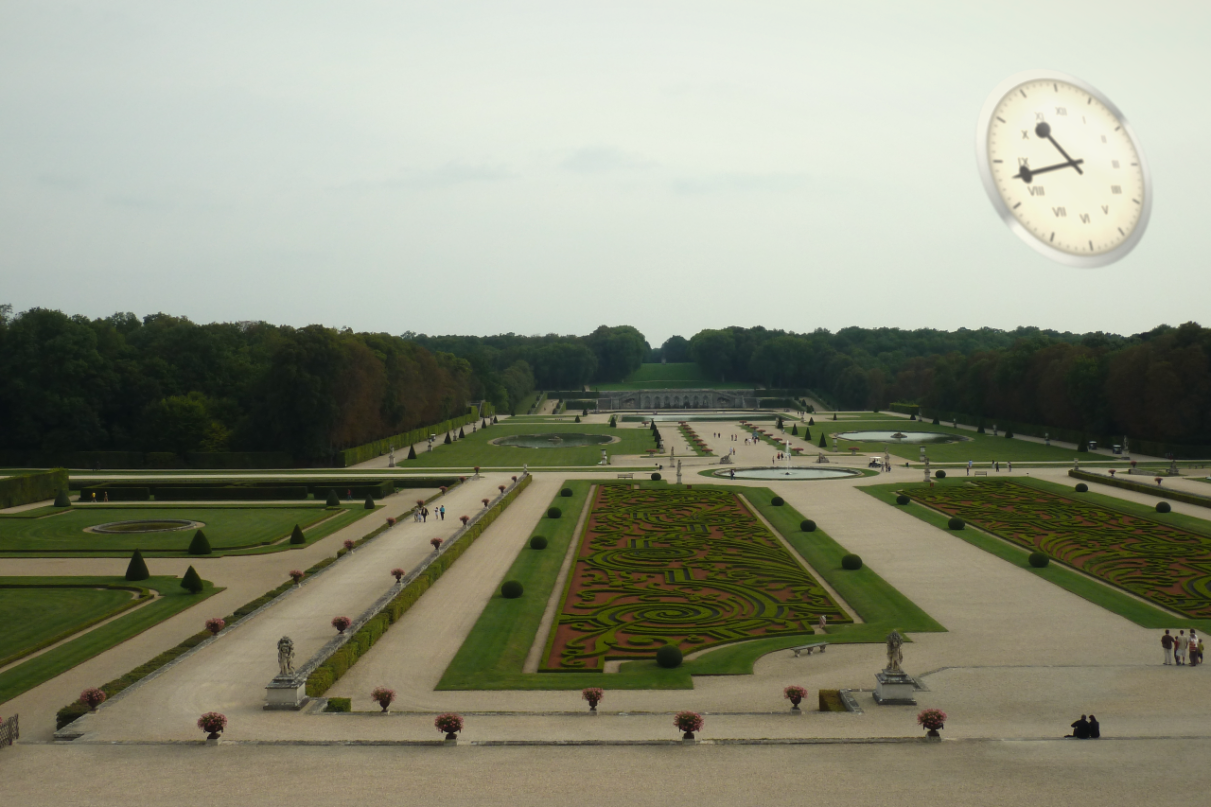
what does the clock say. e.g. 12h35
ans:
10h43
